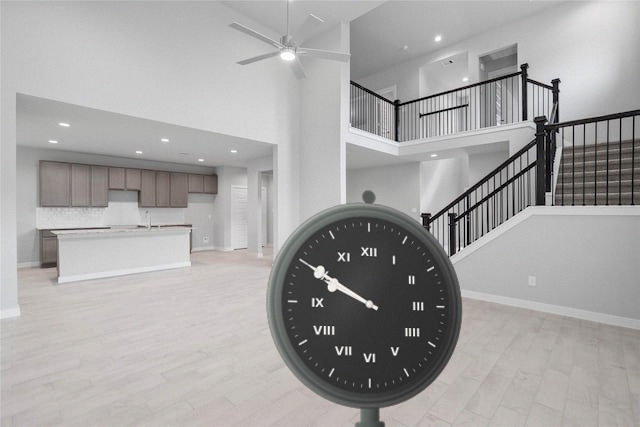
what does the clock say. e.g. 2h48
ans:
9h50
